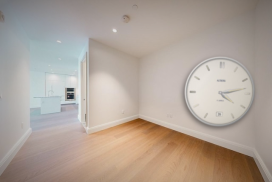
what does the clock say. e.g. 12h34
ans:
4h13
